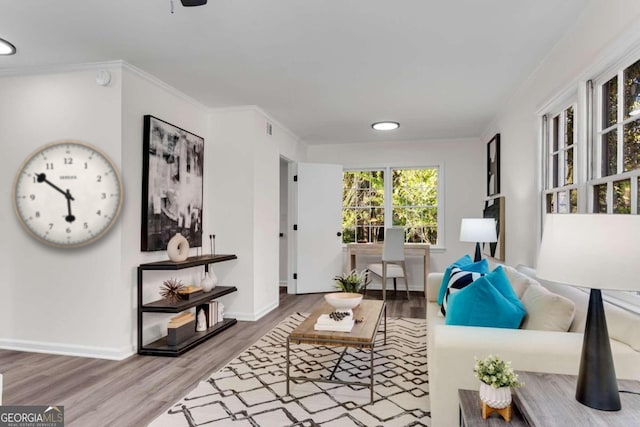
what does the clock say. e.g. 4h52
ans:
5h51
